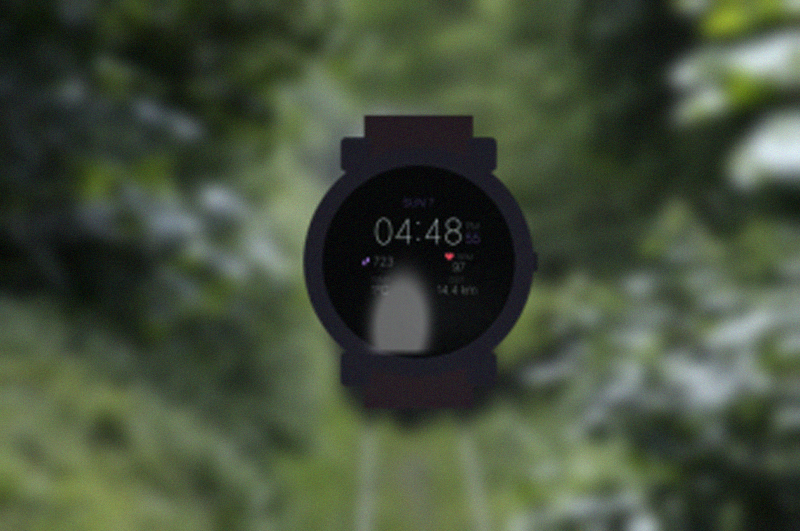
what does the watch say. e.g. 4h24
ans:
4h48
